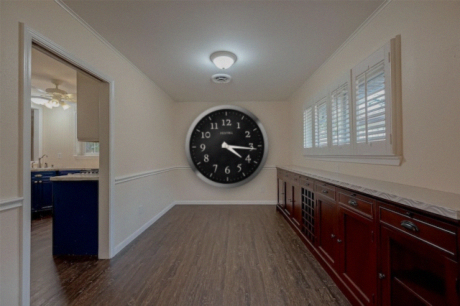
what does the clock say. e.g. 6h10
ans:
4h16
